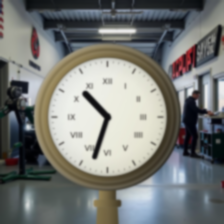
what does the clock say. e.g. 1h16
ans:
10h33
